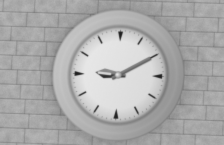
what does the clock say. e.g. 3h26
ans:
9h10
